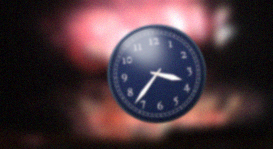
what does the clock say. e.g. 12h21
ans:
3h37
